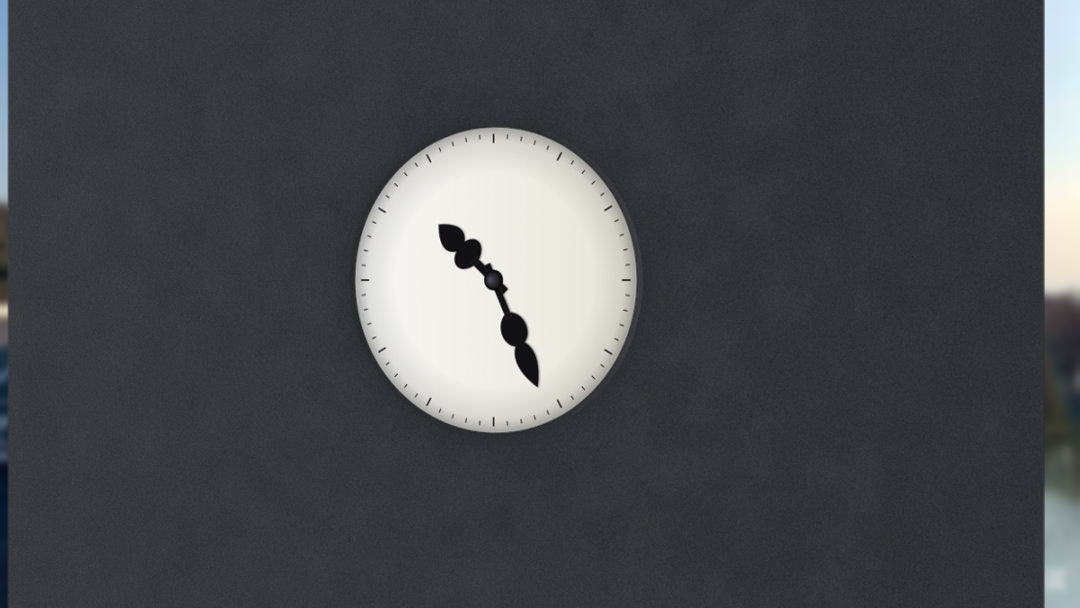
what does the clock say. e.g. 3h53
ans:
10h26
